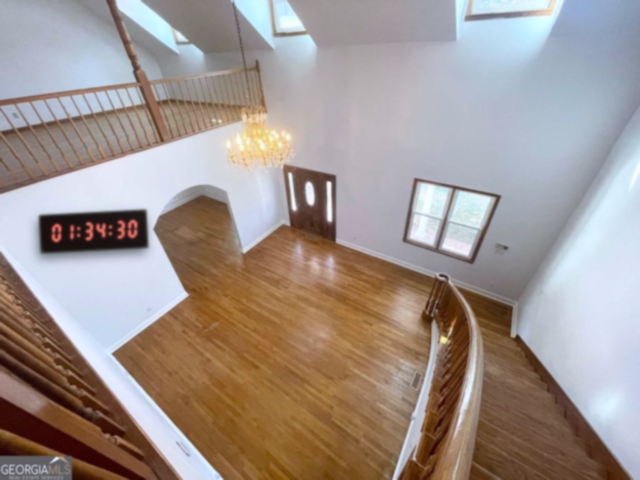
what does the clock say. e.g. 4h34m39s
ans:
1h34m30s
